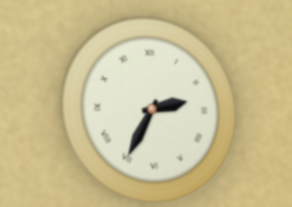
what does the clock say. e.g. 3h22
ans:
2h35
